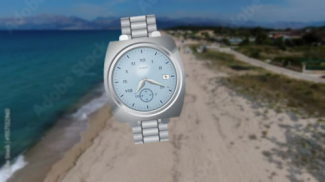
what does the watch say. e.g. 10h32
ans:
7h19
